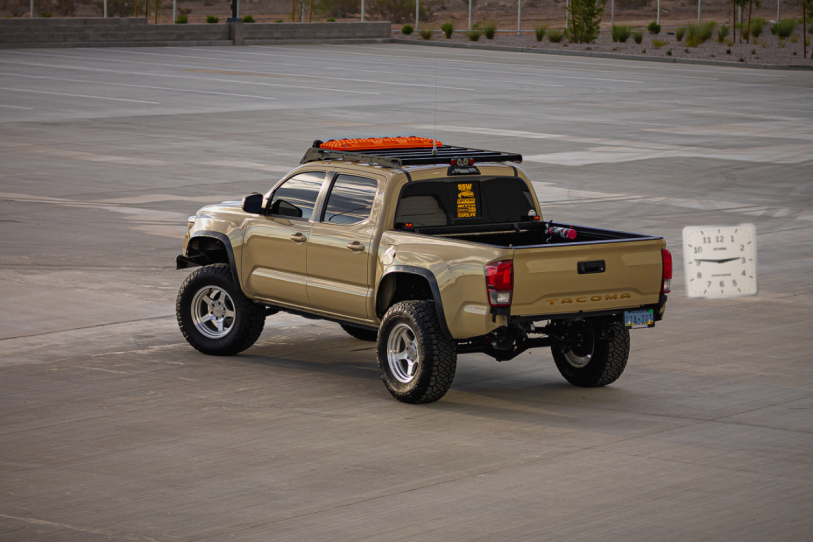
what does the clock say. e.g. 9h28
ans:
2h46
